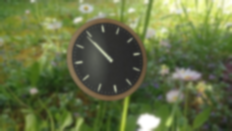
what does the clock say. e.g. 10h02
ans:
10h54
